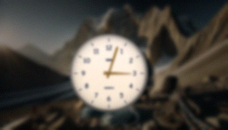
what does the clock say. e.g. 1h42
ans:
3h03
